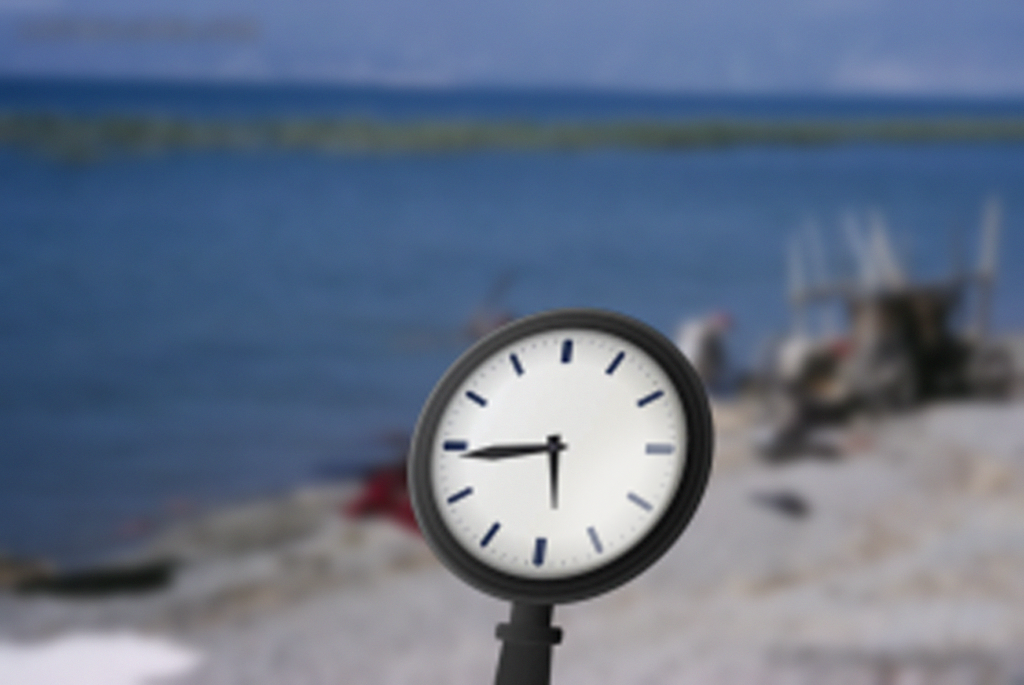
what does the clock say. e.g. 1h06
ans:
5h44
